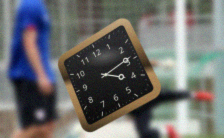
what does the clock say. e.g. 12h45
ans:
4h14
